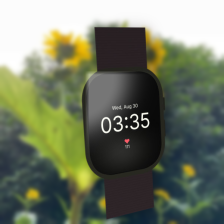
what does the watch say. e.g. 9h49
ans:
3h35
